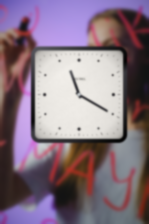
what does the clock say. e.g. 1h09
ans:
11h20
